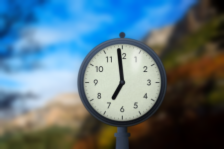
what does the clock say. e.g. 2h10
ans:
6h59
